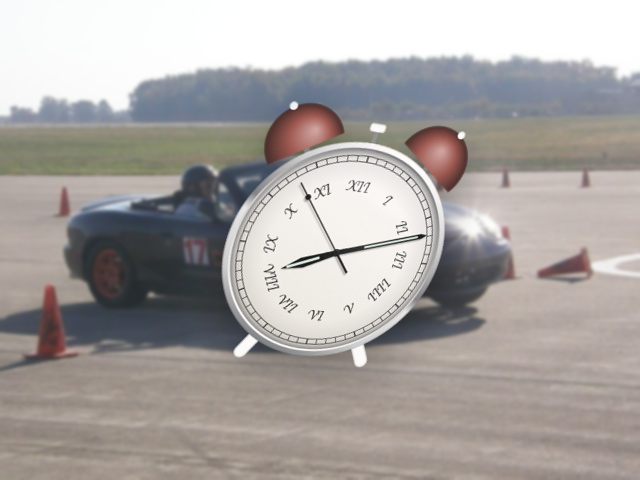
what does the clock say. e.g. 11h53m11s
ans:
8h11m53s
